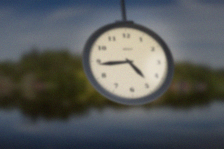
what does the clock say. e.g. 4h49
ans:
4h44
